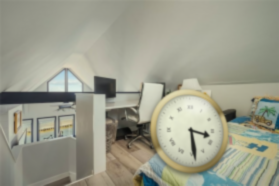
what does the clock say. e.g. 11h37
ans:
3h29
